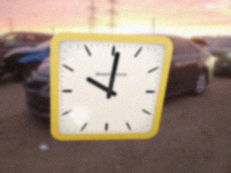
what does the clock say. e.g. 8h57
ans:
10h01
